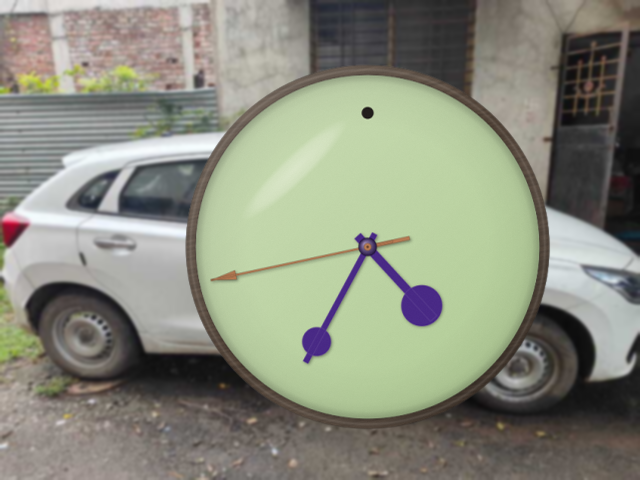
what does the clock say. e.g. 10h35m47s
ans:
4h34m43s
